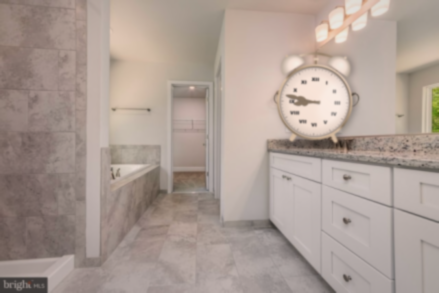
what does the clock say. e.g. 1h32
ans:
8h47
